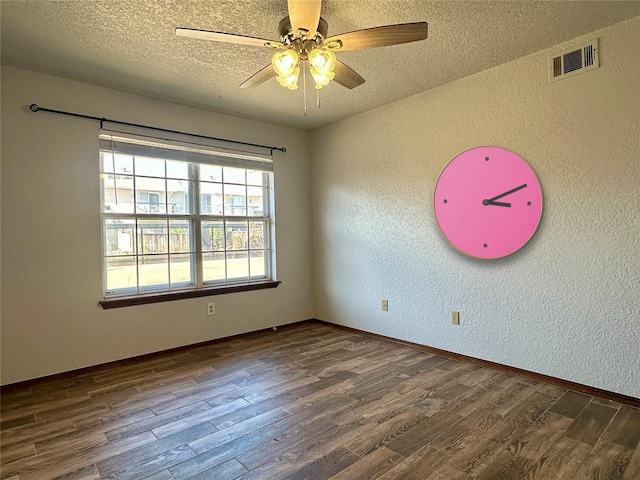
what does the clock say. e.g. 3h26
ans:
3h11
